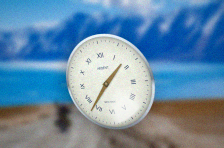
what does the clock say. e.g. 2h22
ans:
1h37
